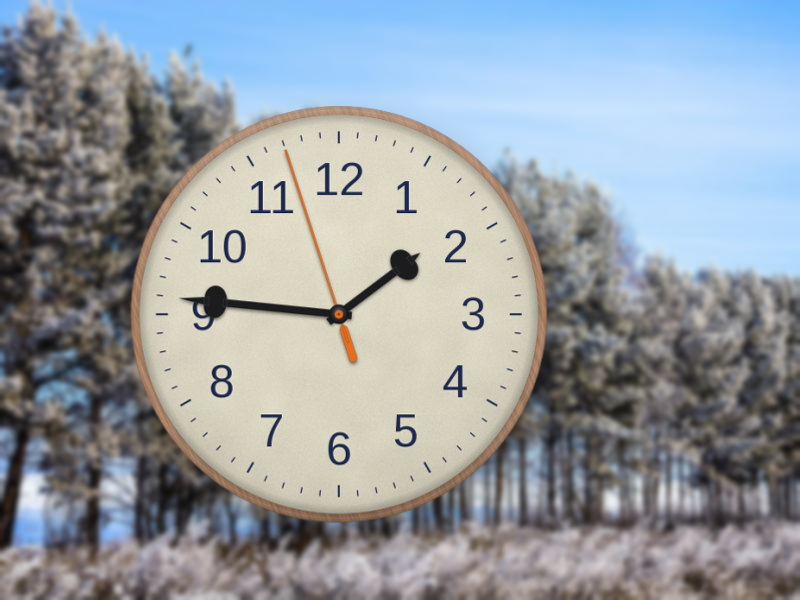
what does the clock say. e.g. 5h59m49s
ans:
1h45m57s
